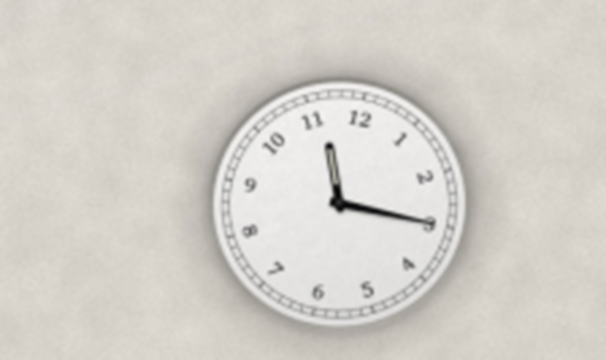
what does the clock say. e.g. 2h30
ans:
11h15
